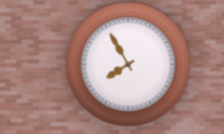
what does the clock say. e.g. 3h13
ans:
7h55
